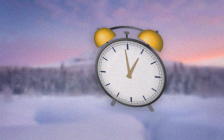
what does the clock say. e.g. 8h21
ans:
12h59
